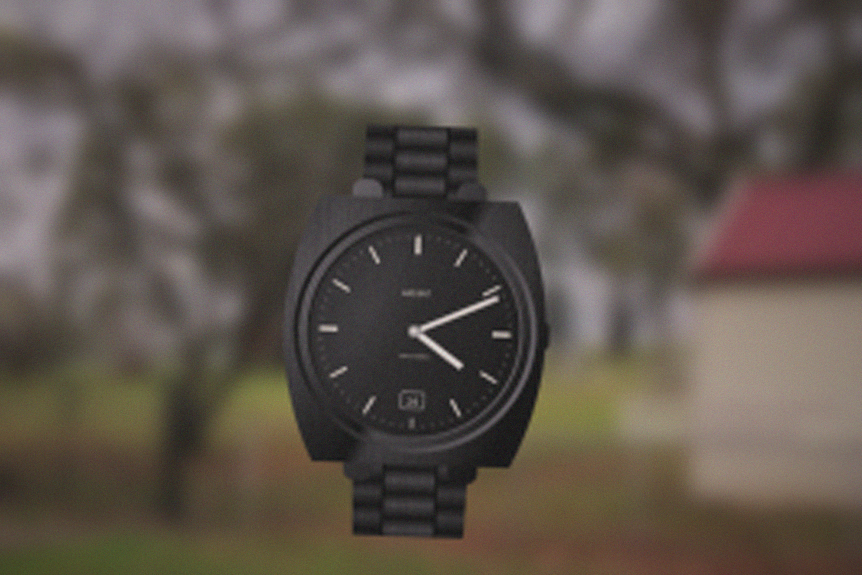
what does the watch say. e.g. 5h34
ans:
4h11
